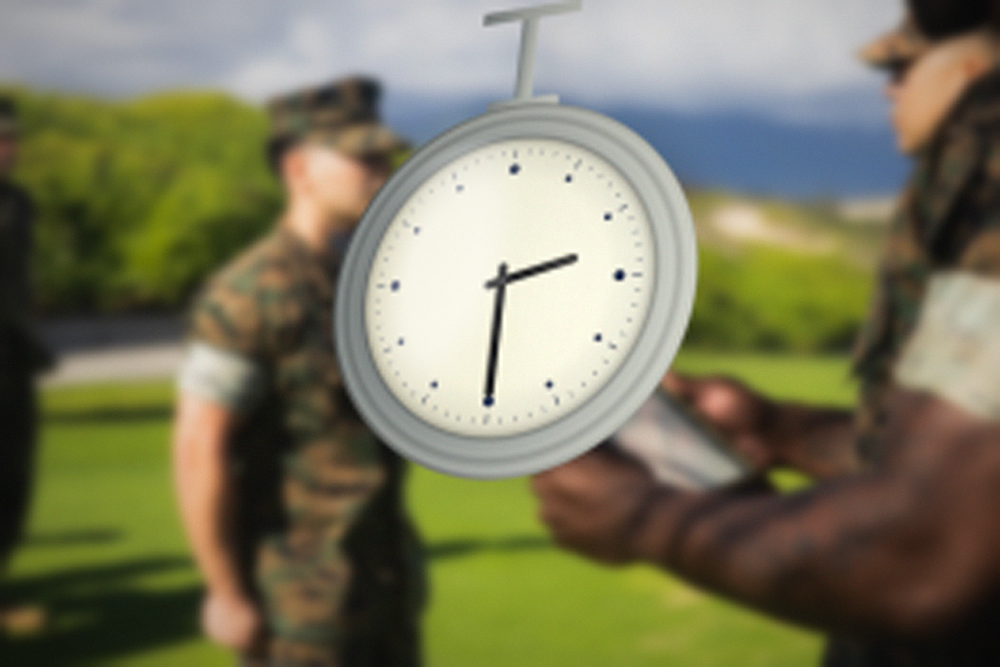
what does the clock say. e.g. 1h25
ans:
2h30
